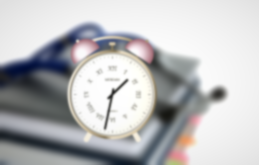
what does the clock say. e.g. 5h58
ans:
1h32
